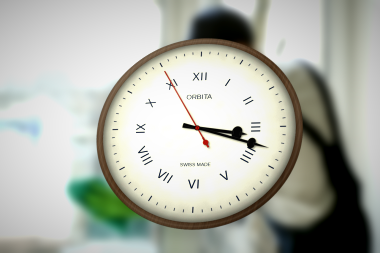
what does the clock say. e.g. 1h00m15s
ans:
3h17m55s
